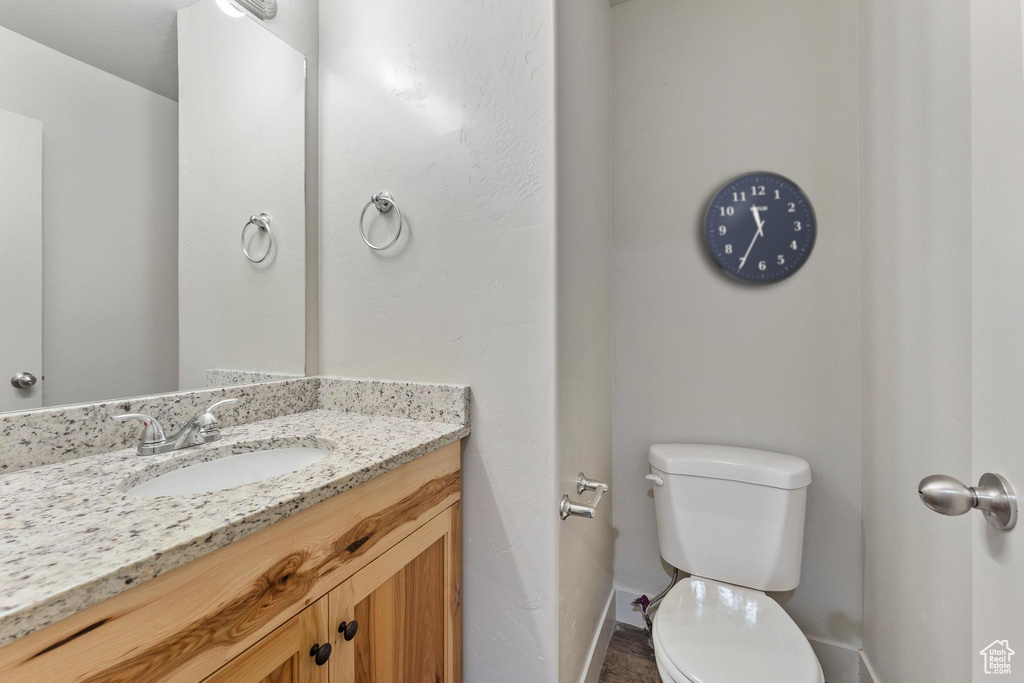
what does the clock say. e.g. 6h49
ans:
11h35
